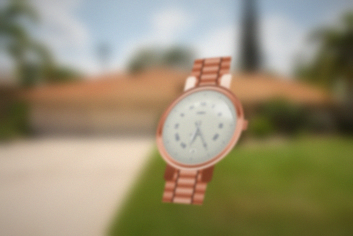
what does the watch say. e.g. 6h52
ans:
6h25
